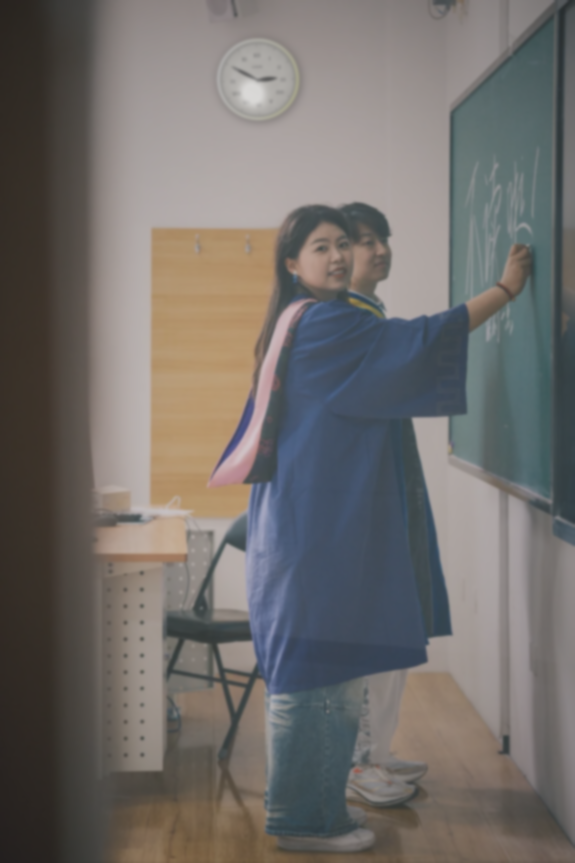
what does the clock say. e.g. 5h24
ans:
2h50
